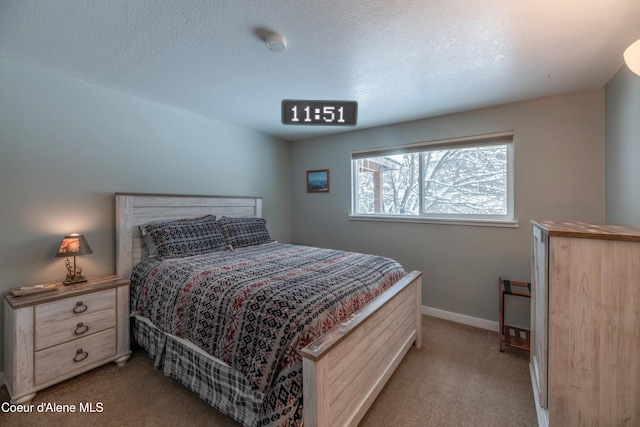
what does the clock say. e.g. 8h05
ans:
11h51
